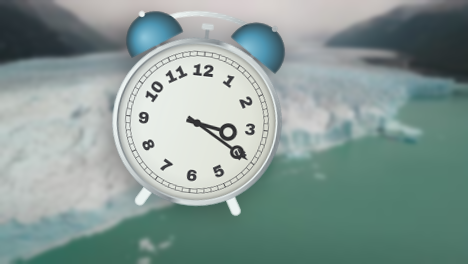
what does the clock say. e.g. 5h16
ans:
3h20
